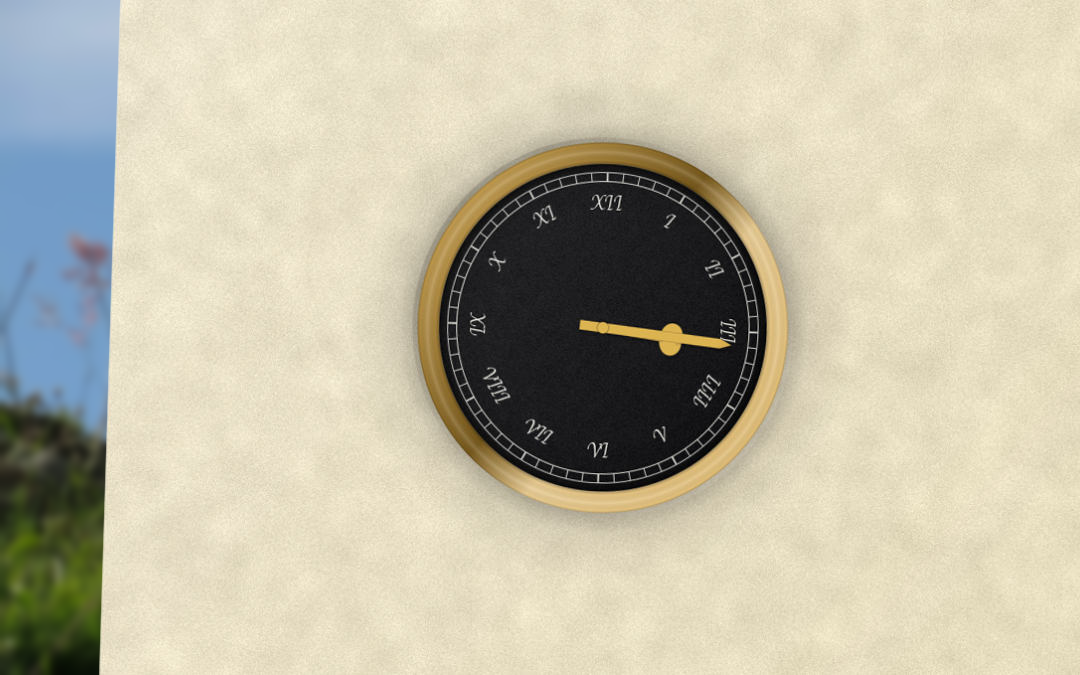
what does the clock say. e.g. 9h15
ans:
3h16
